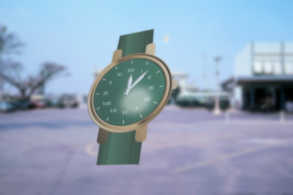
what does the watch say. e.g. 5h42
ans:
12h07
